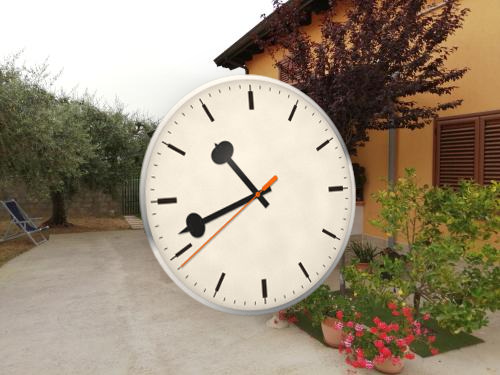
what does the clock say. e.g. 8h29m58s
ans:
10h41m39s
